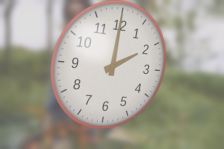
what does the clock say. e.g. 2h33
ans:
2h00
